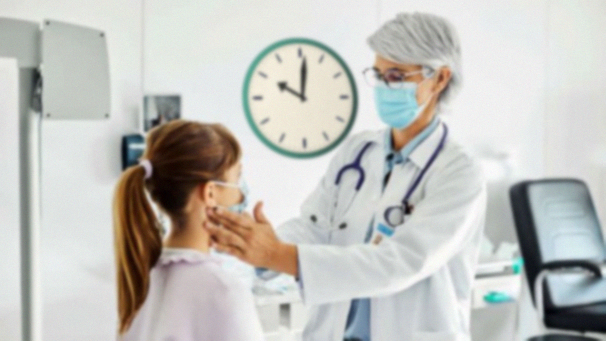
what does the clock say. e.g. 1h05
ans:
10h01
